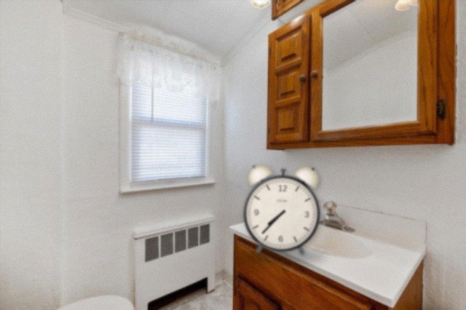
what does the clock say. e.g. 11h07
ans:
7h37
